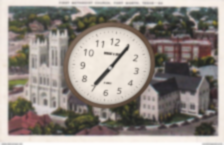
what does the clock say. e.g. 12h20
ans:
7h05
